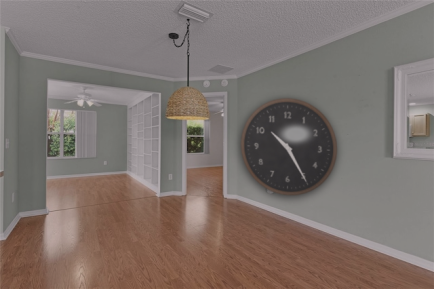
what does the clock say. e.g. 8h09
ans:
10h25
